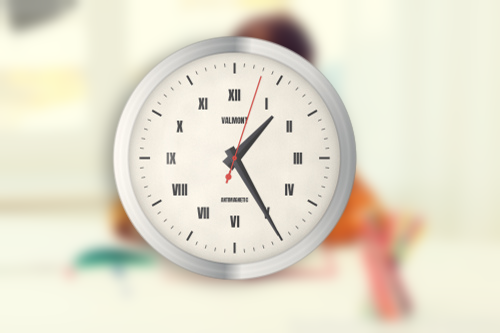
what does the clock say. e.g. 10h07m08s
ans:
1h25m03s
